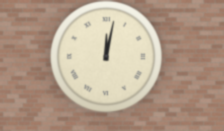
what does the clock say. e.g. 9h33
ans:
12h02
